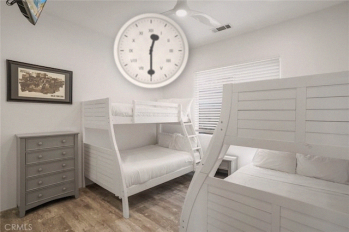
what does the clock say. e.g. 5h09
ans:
12h30
